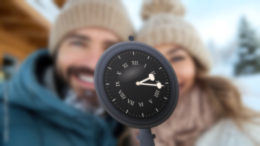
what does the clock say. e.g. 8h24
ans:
2h16
